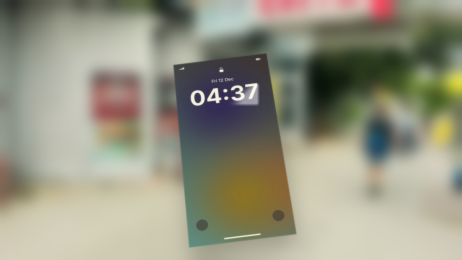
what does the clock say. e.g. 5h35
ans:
4h37
